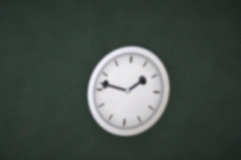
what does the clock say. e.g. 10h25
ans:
1h47
